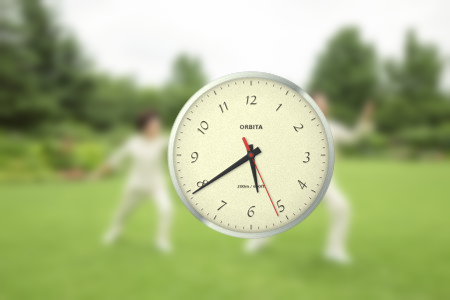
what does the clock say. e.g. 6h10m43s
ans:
5h39m26s
